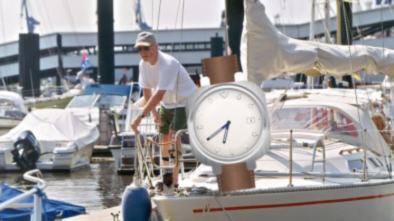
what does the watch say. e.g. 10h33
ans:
6h40
